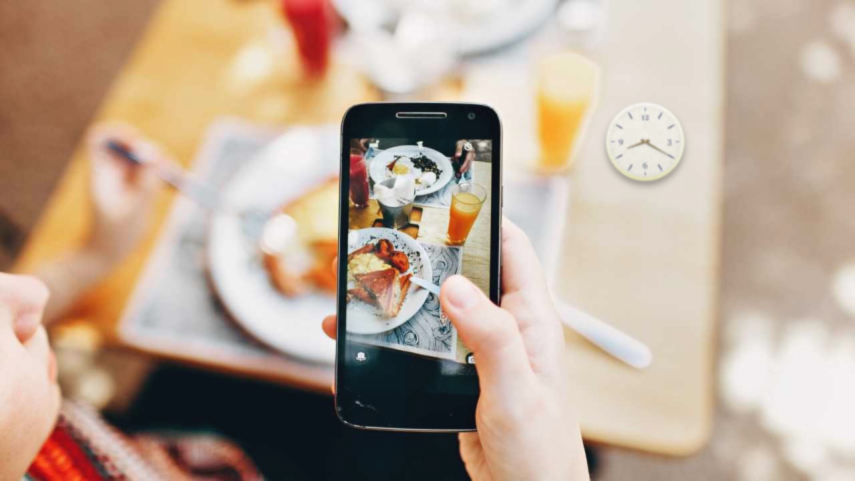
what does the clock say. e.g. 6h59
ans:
8h20
